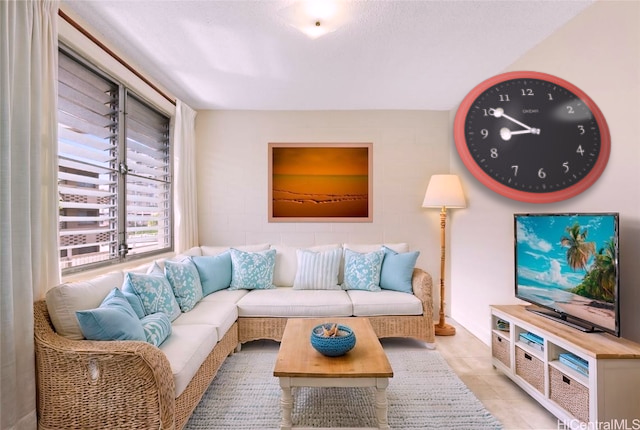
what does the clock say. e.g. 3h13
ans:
8h51
